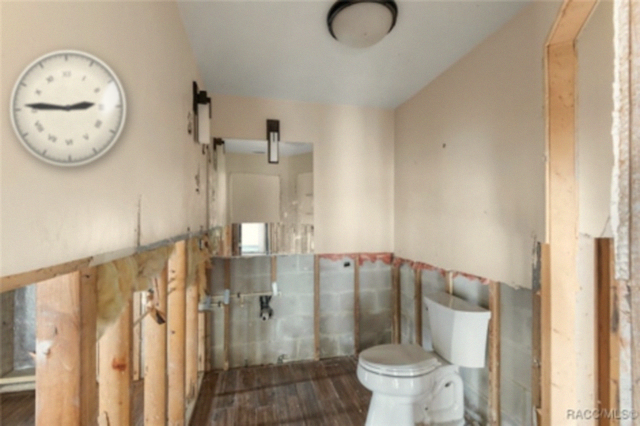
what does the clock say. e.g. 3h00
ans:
2h46
